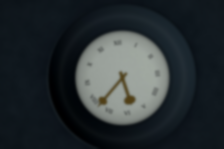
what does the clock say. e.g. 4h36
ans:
5h38
